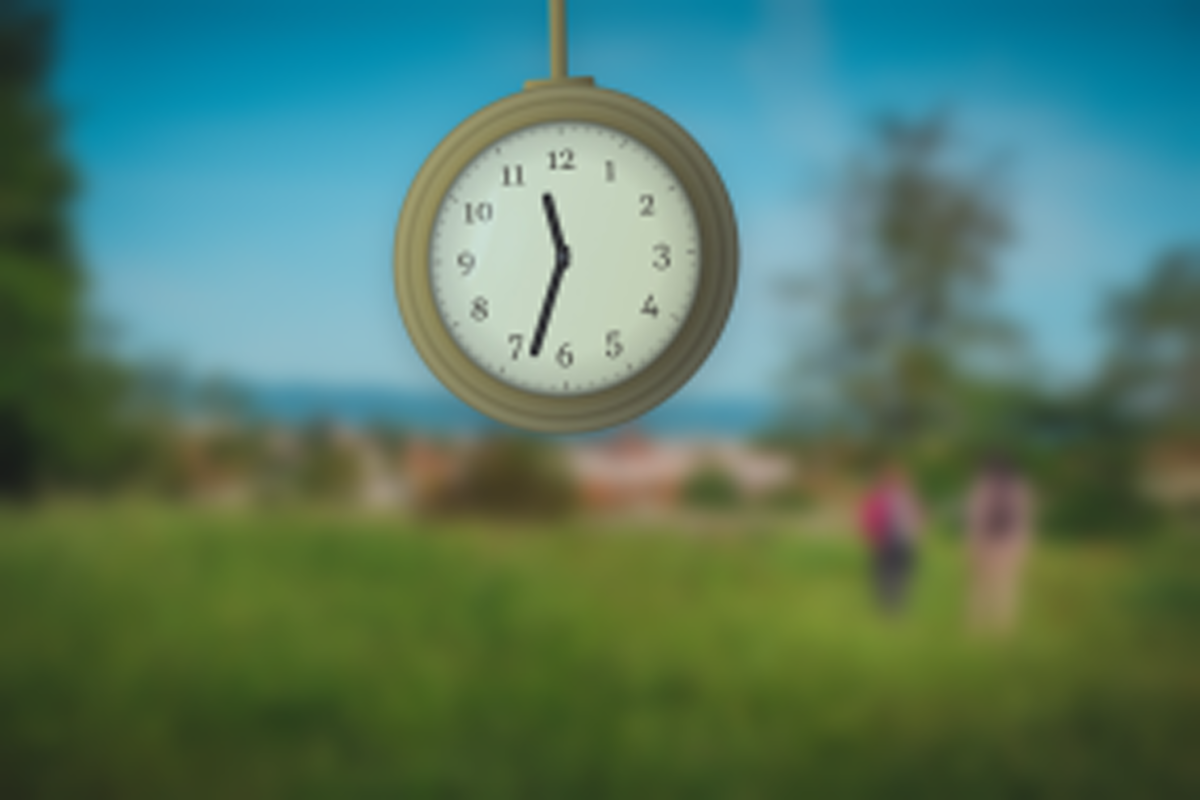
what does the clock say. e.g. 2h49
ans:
11h33
